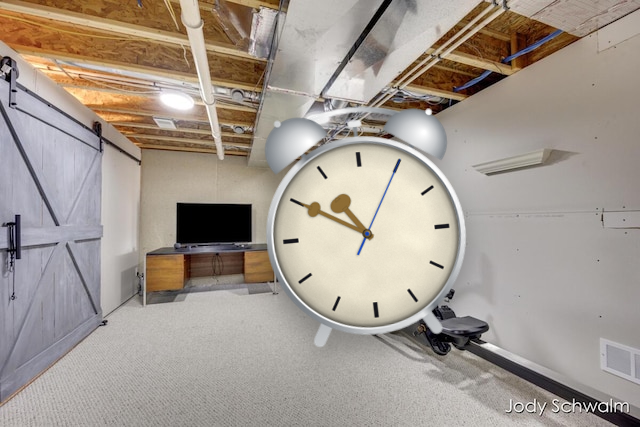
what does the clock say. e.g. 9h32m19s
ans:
10h50m05s
